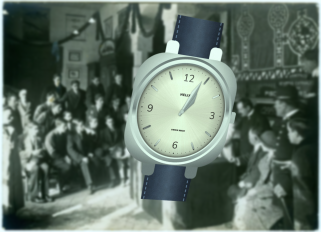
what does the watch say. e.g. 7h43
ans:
1h04
